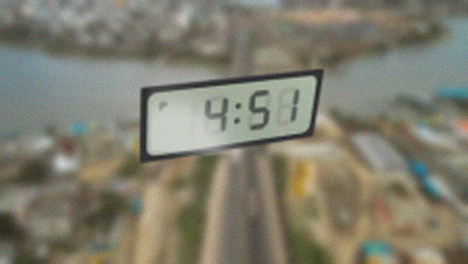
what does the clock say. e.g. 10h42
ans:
4h51
